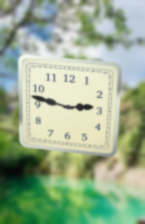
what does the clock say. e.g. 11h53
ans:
2h47
